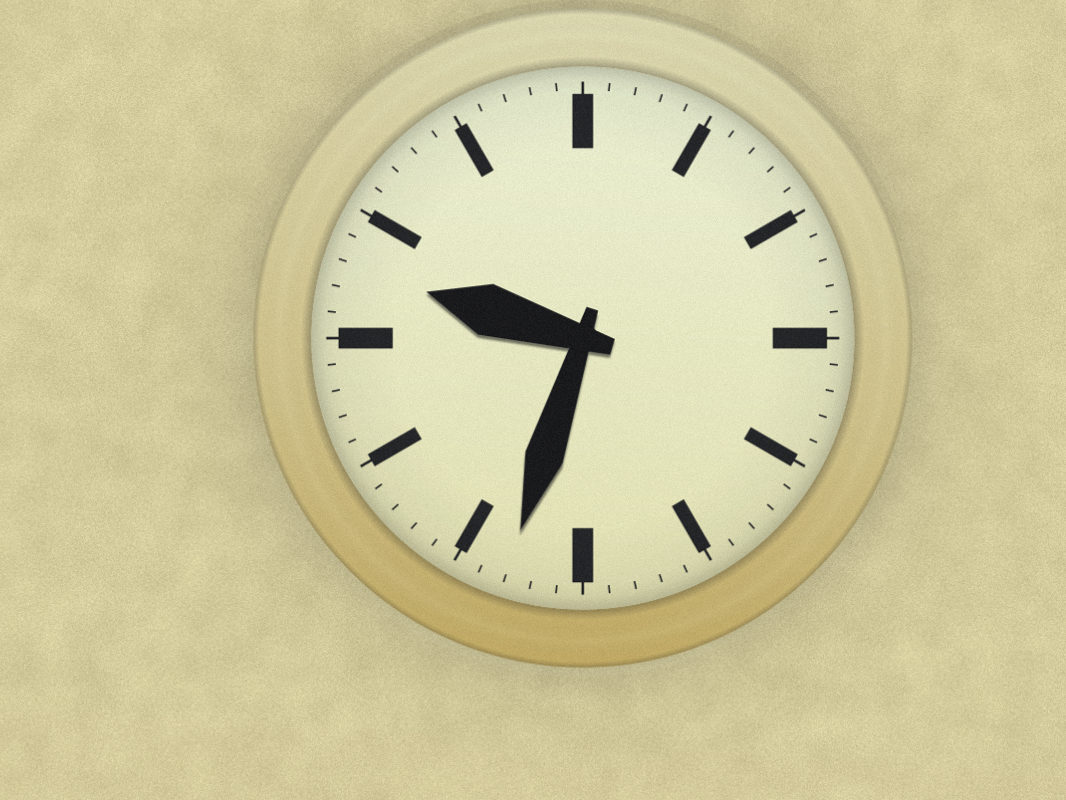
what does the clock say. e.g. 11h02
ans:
9h33
